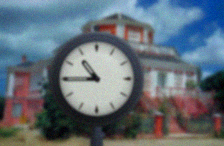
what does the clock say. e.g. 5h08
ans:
10h45
